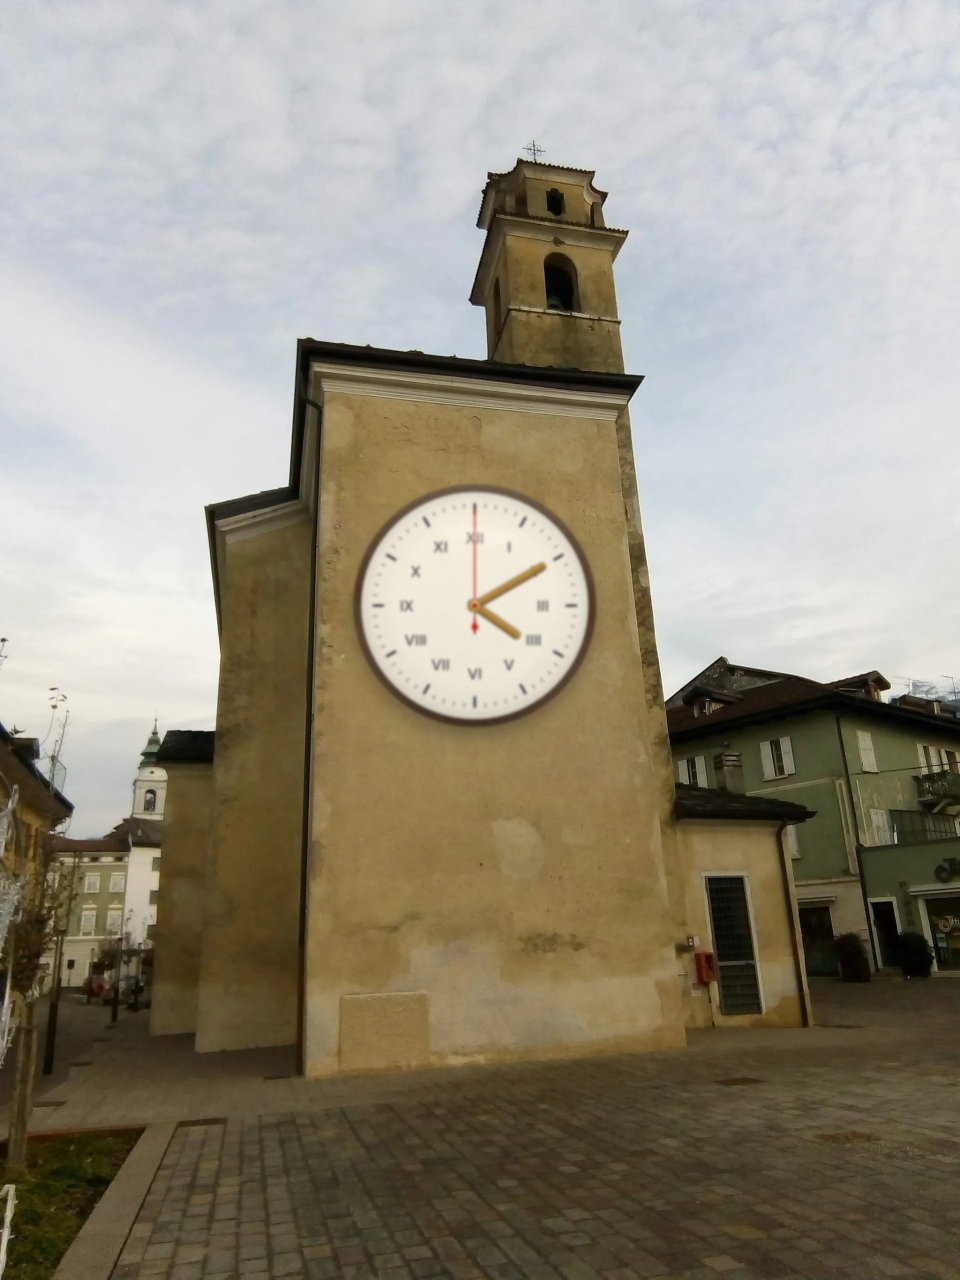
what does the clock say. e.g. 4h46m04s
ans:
4h10m00s
